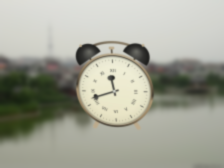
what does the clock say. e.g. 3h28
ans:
11h42
